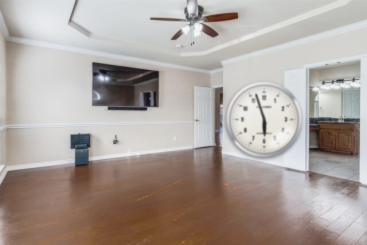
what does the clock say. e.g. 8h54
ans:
5h57
